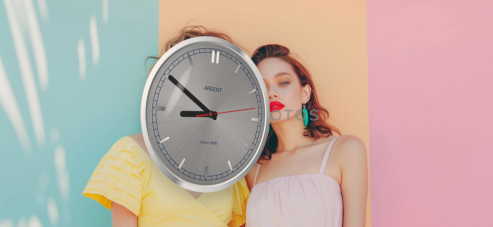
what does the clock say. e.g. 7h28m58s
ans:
8h50m13s
